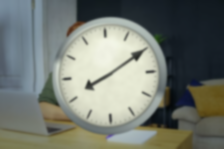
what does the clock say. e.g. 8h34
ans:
8h10
